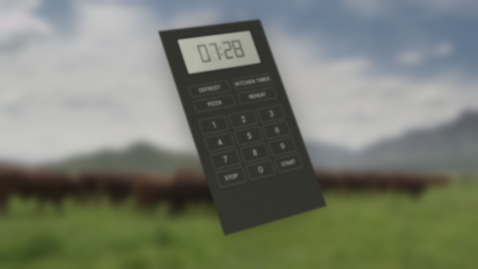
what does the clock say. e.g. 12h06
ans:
7h28
